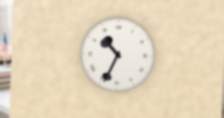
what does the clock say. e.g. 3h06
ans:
10h34
